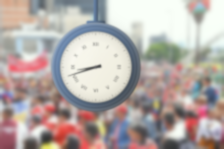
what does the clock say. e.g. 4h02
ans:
8h42
